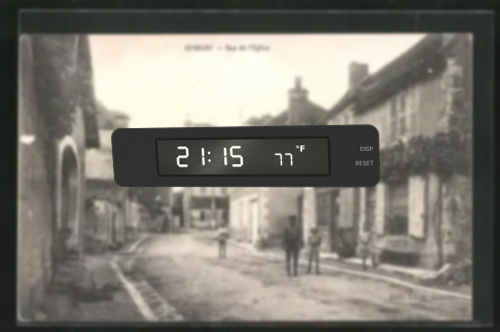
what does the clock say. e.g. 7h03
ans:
21h15
